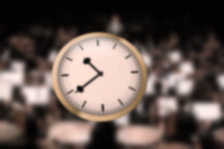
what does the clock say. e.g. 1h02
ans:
10h39
